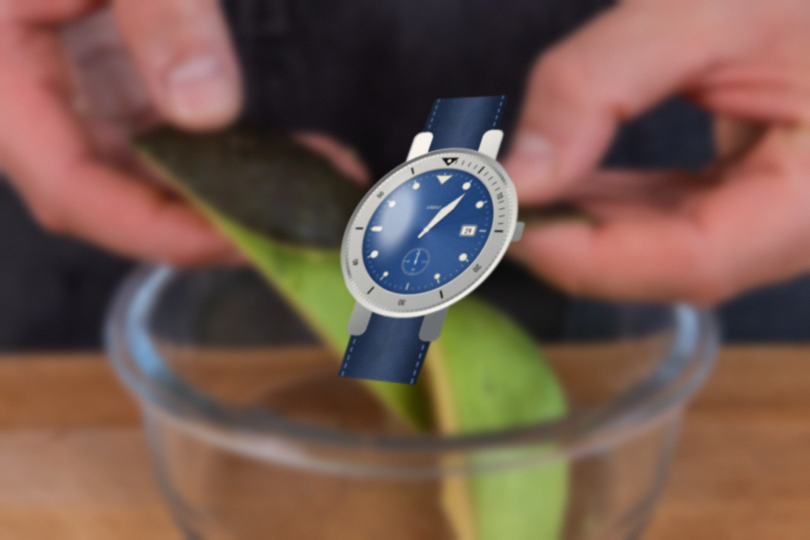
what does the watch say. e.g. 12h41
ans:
1h06
